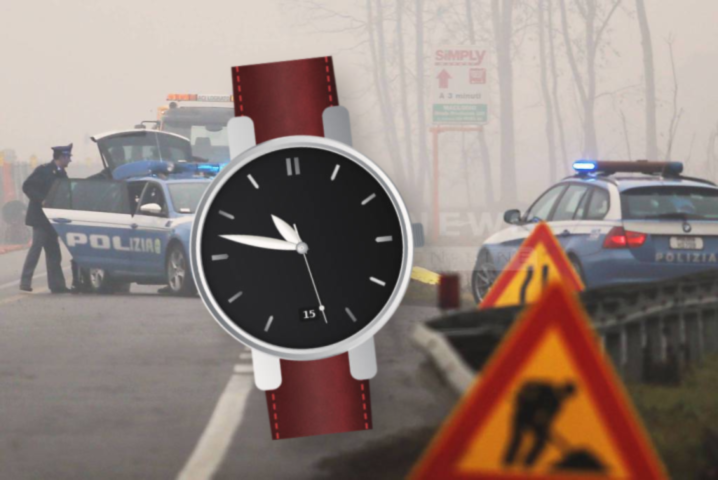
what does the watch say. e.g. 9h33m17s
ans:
10h47m28s
